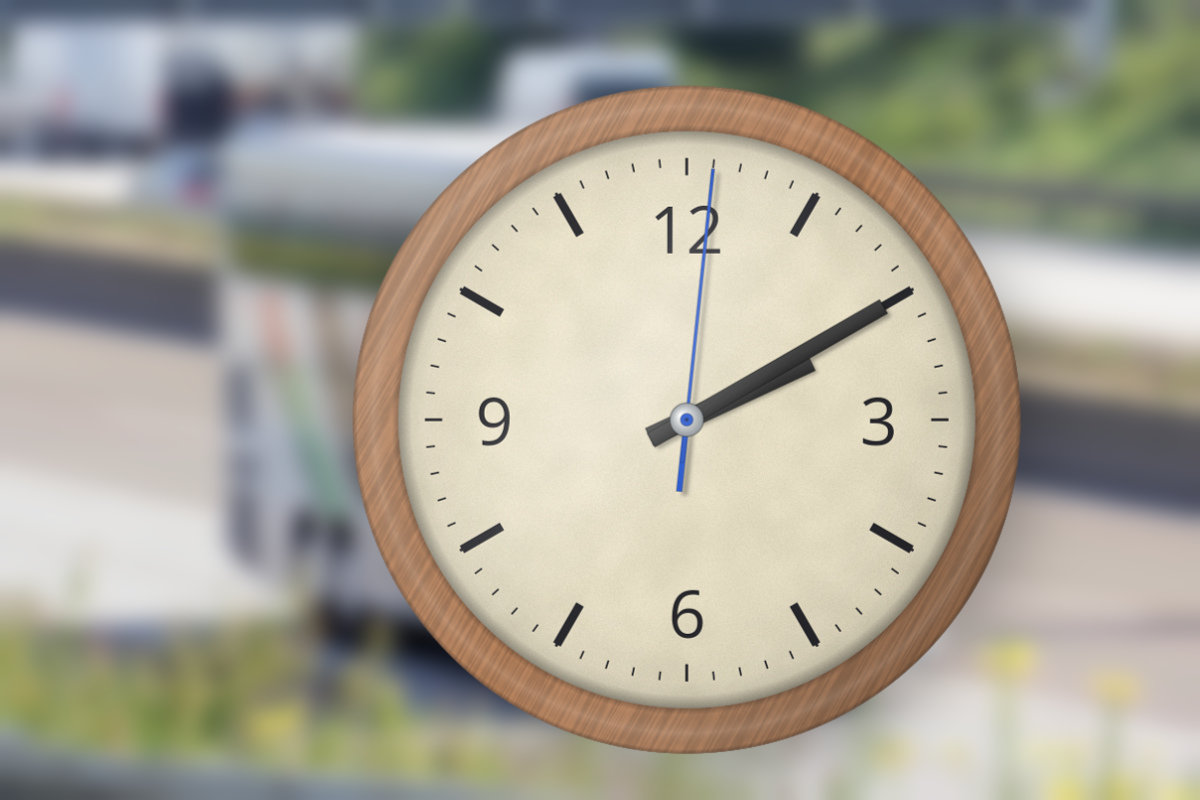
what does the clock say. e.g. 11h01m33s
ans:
2h10m01s
